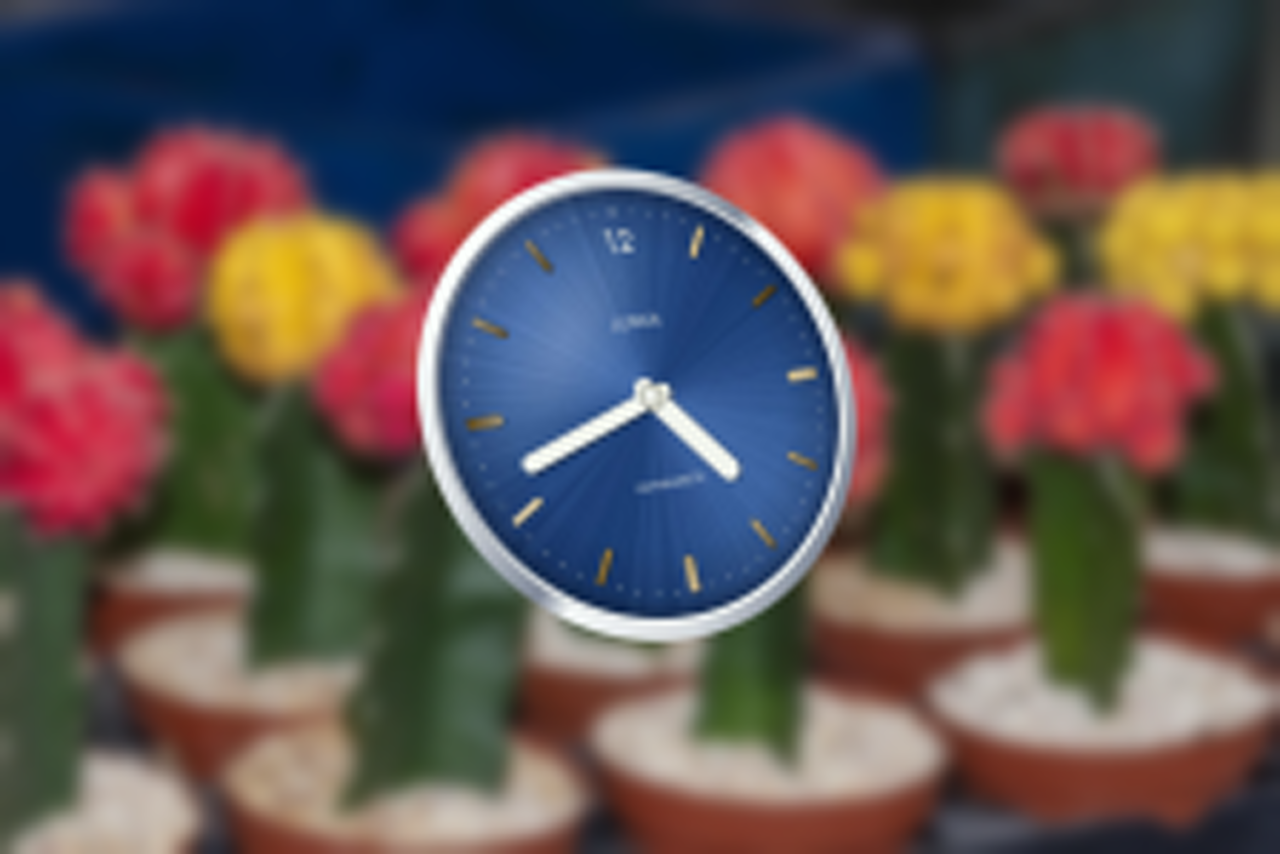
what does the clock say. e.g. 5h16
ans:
4h42
